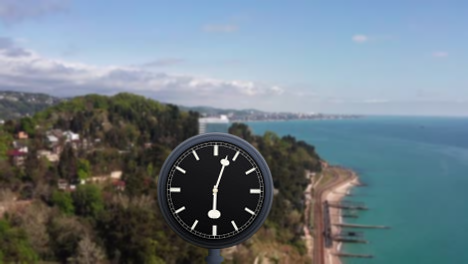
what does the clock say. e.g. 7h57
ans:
6h03
